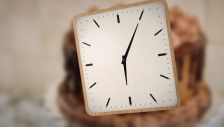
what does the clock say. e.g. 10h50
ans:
6h05
